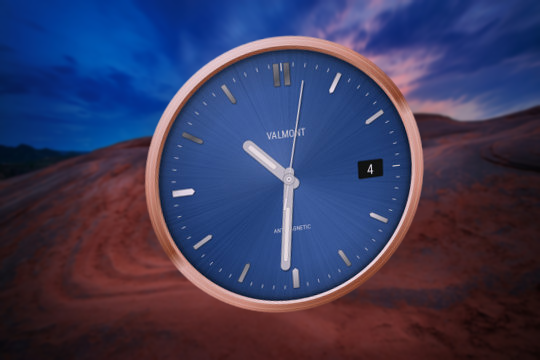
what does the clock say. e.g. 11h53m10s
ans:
10h31m02s
